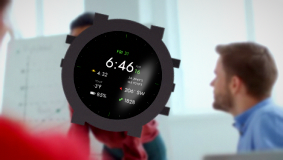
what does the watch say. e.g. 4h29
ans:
6h46
